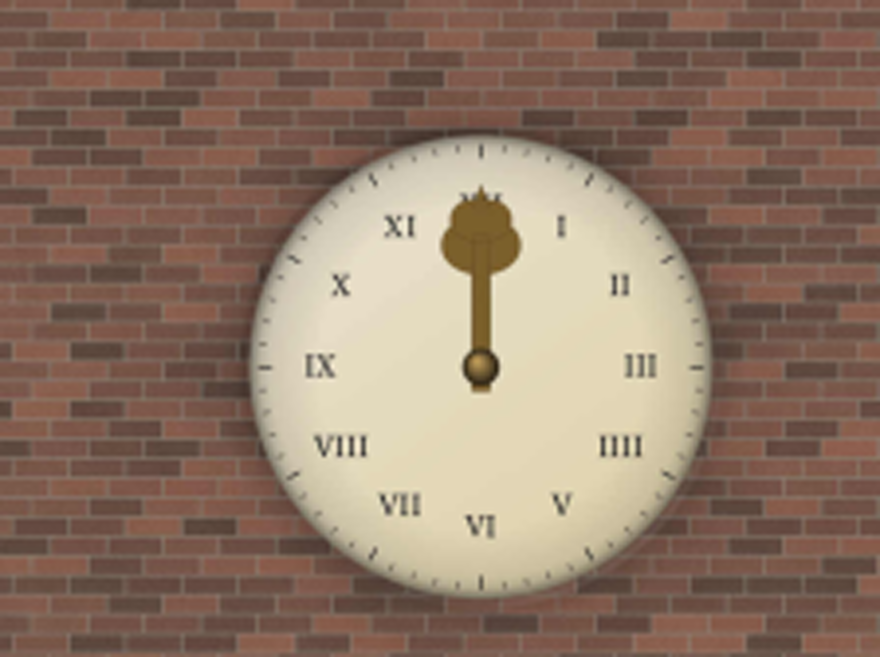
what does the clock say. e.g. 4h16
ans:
12h00
